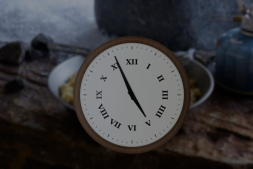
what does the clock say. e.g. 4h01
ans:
4h56
